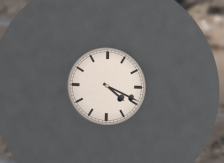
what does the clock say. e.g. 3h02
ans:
4h19
